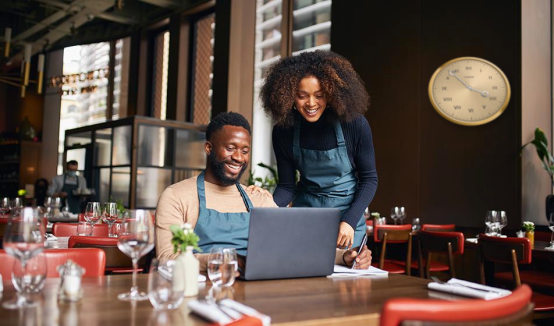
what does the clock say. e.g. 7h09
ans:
3h53
